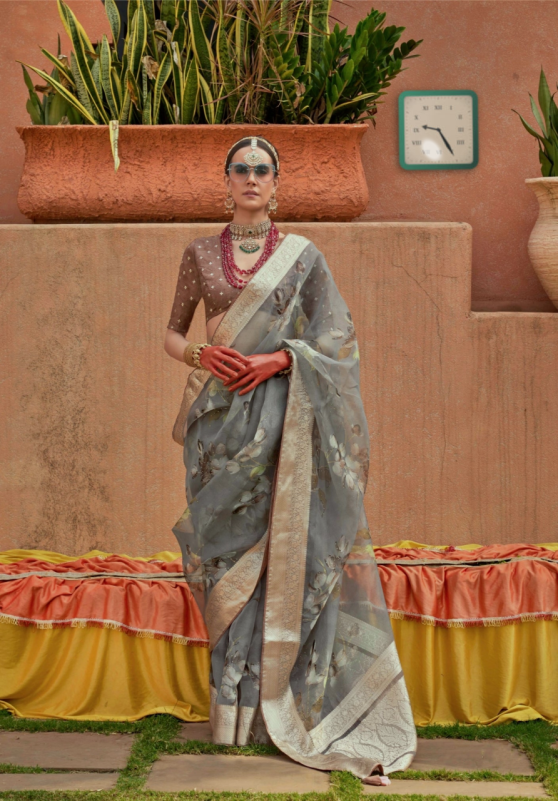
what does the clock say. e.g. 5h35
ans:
9h25
